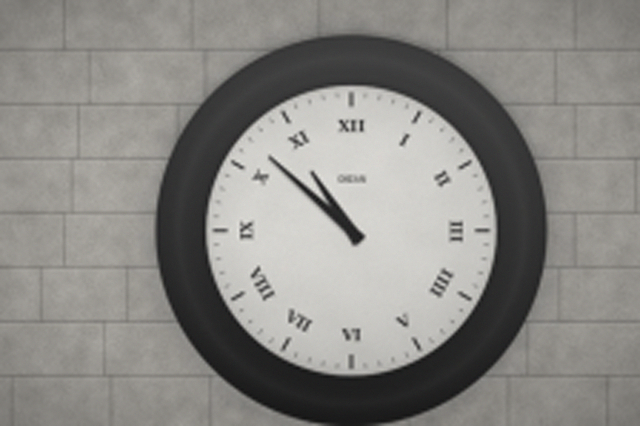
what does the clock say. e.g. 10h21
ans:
10h52
